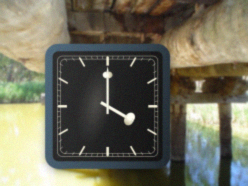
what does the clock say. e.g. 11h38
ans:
4h00
